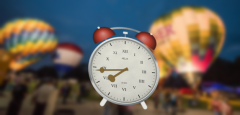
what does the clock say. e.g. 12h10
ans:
7h44
